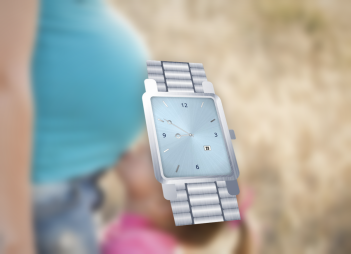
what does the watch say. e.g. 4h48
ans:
8h51
